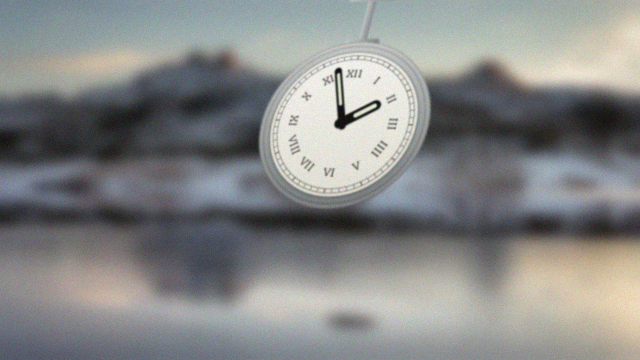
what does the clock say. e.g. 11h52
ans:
1h57
